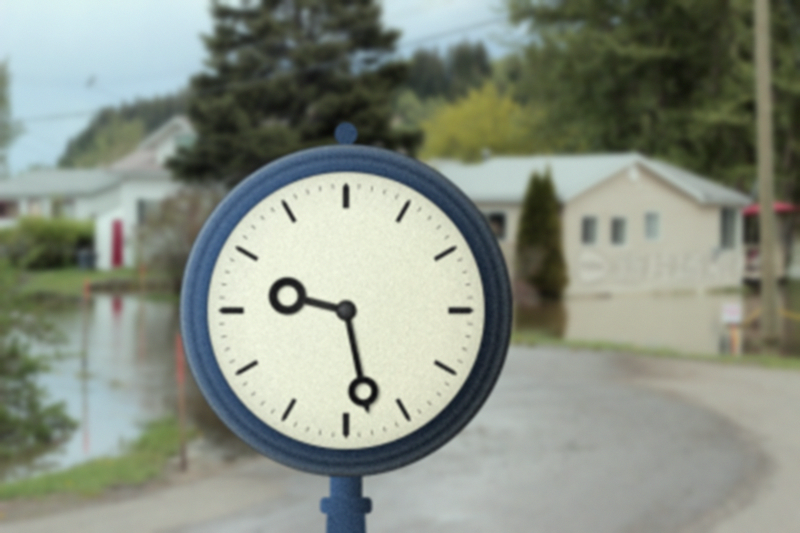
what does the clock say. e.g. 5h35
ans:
9h28
